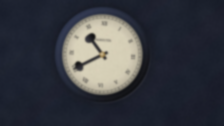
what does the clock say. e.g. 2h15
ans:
10h40
